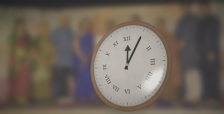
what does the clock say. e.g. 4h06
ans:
12h05
